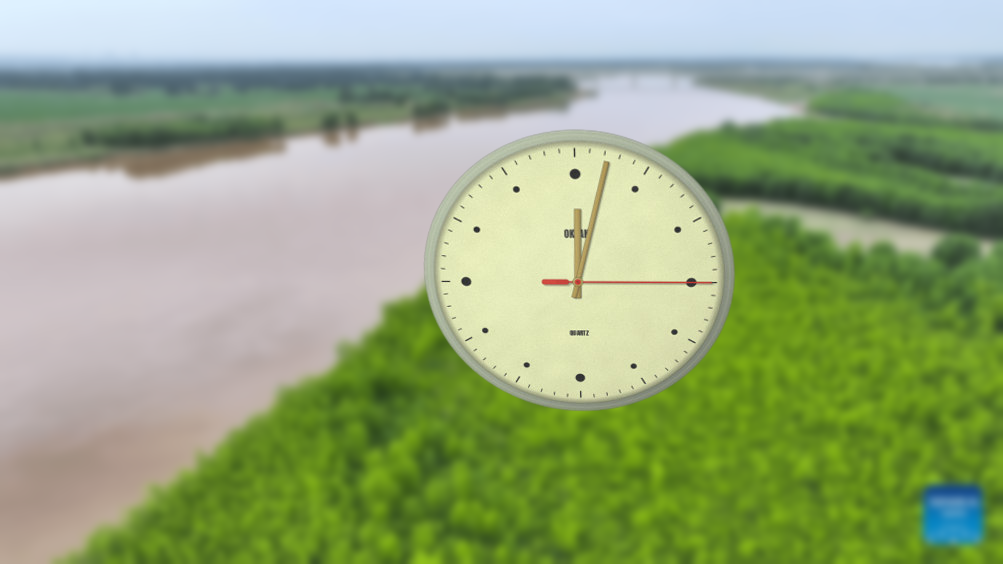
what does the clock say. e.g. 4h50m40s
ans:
12h02m15s
